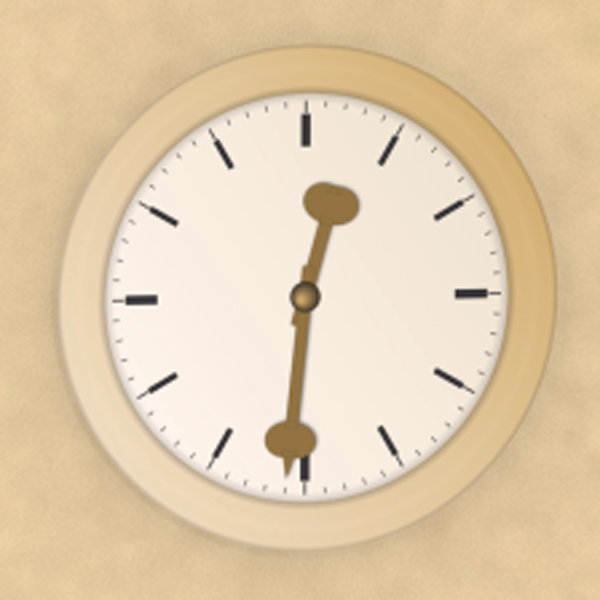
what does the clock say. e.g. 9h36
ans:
12h31
